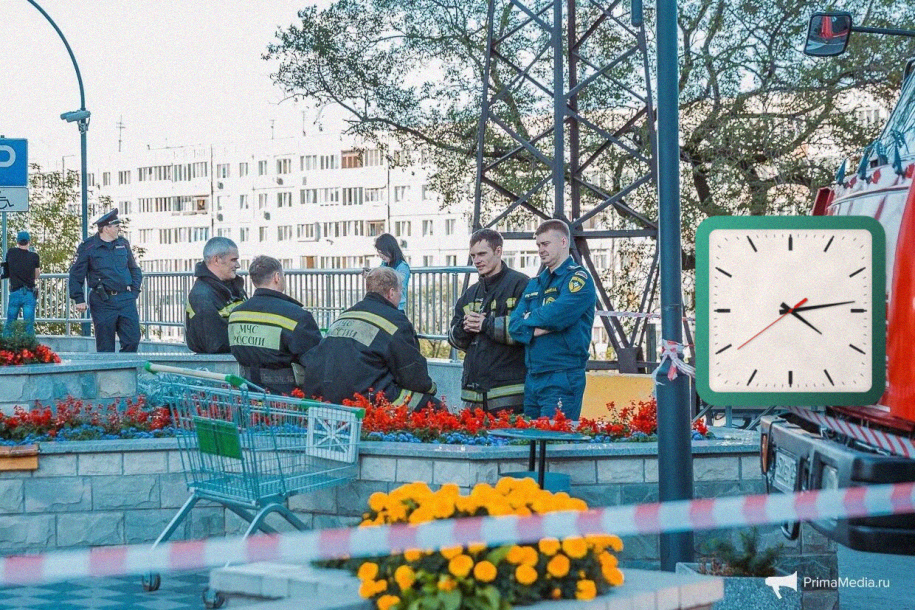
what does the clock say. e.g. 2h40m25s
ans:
4h13m39s
